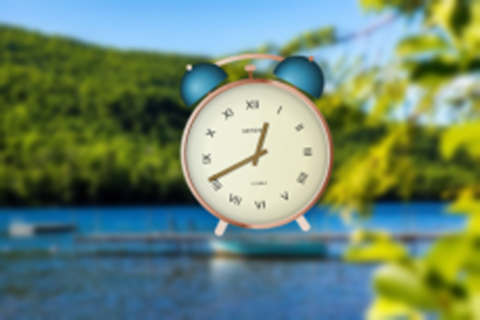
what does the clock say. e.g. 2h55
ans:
12h41
